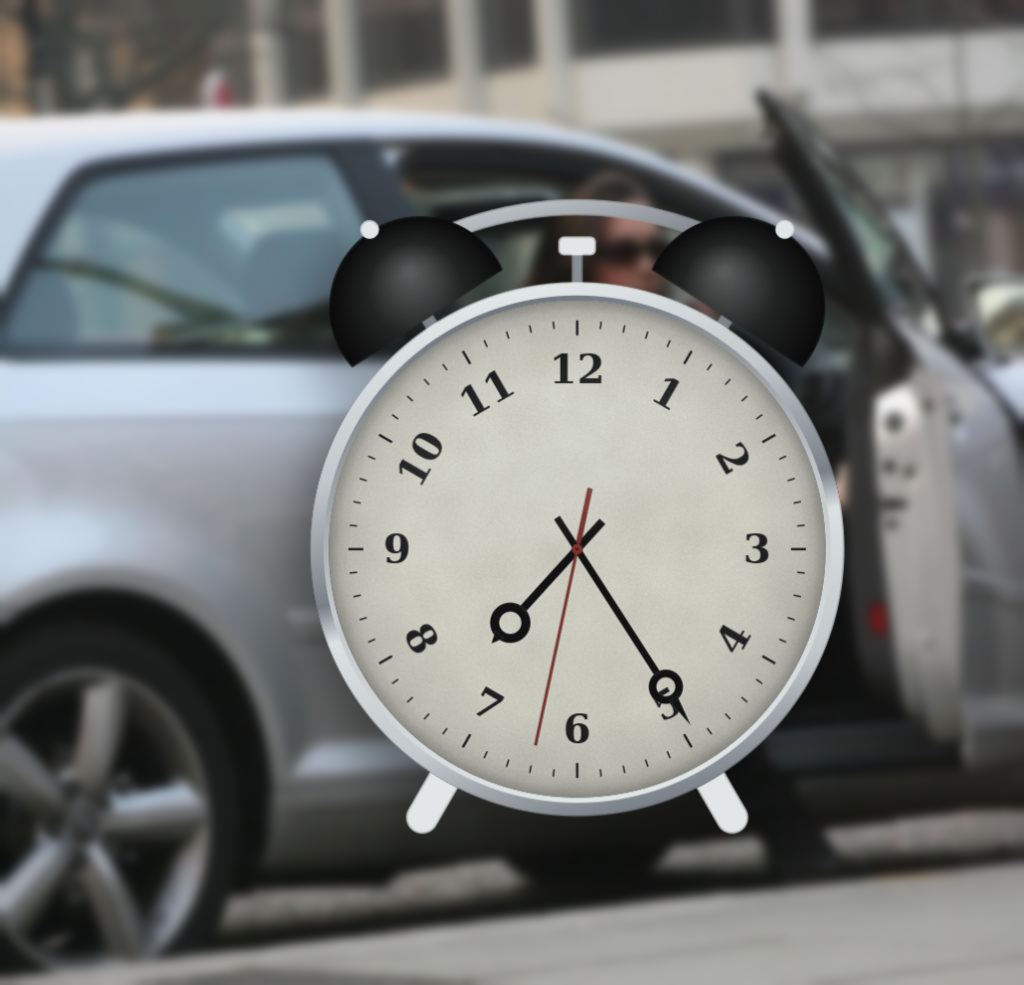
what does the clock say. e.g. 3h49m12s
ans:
7h24m32s
